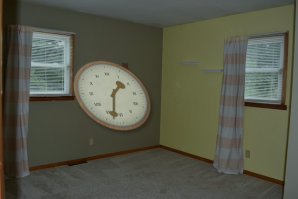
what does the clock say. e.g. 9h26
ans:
1h33
